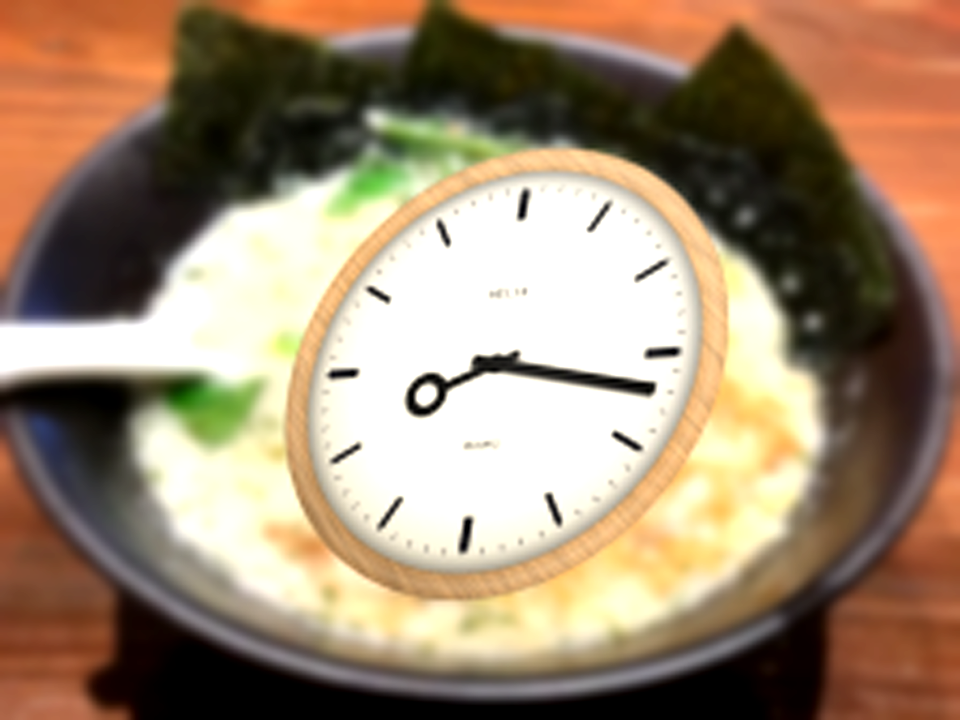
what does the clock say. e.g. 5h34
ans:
8h17
